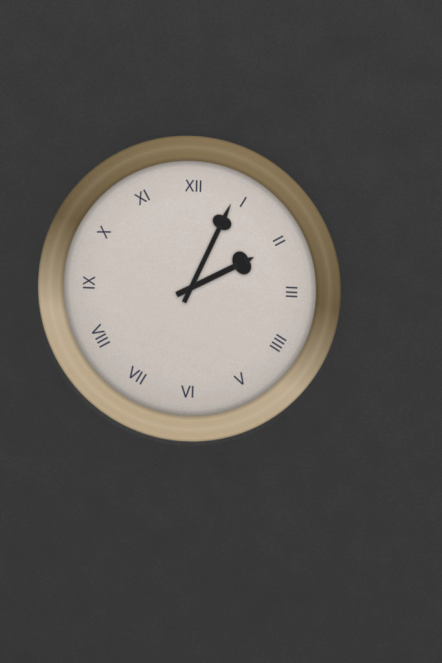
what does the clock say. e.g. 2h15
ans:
2h04
